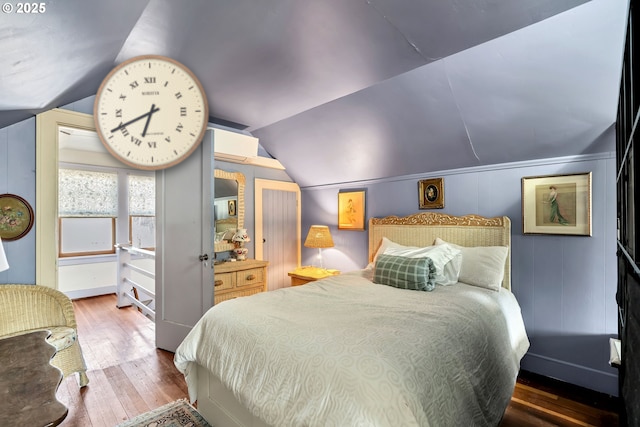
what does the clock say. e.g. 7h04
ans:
6h41
